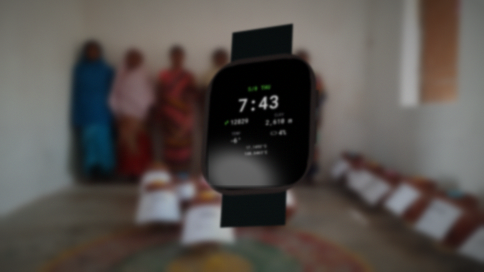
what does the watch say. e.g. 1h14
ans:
7h43
